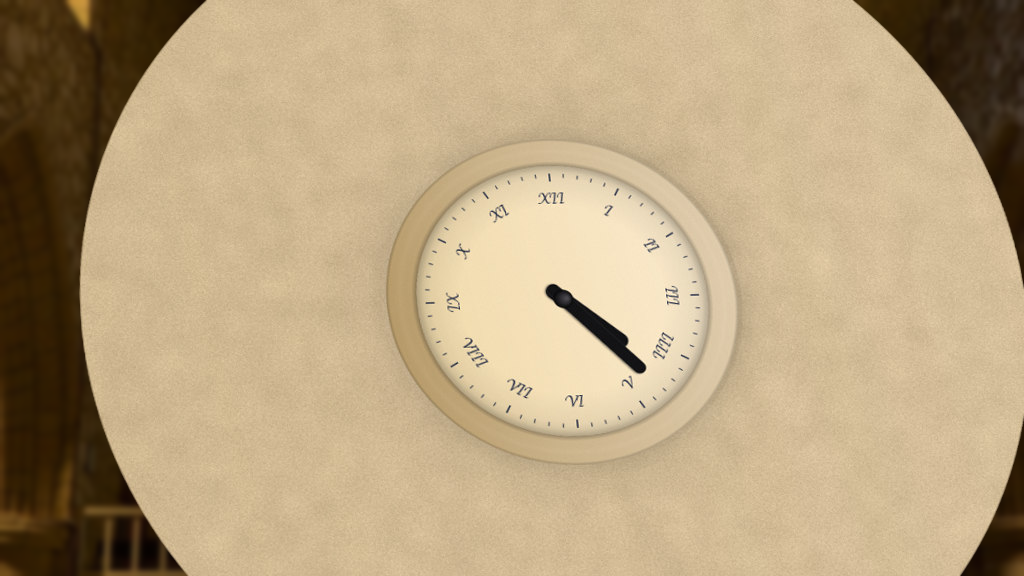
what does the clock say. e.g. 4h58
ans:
4h23
